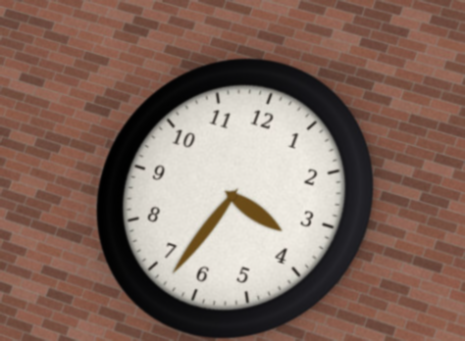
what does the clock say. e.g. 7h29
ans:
3h33
